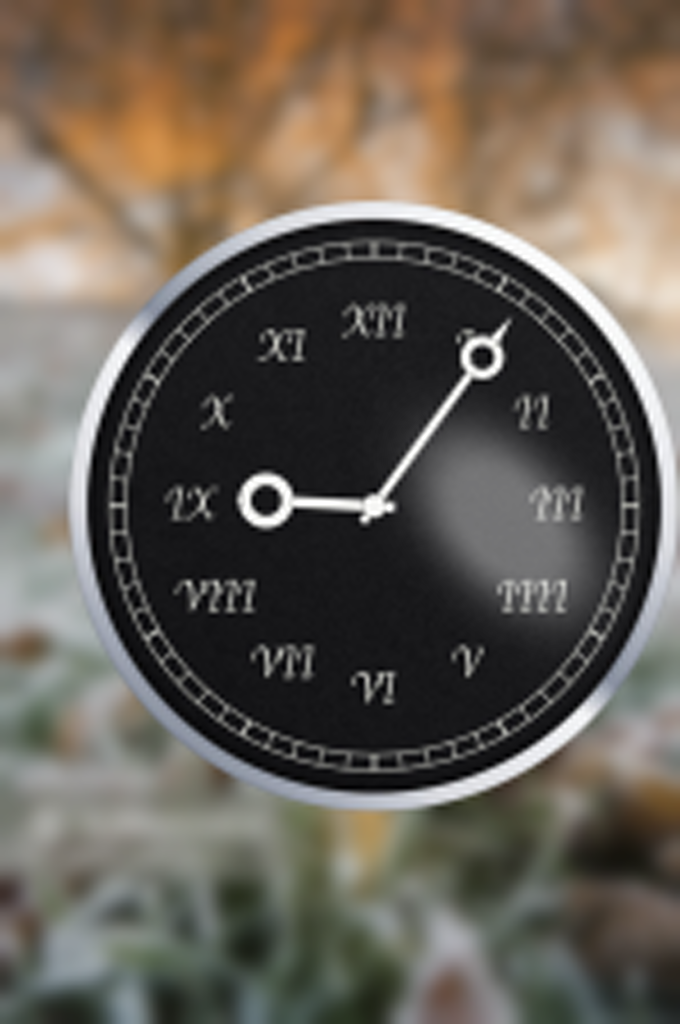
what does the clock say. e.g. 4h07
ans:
9h06
